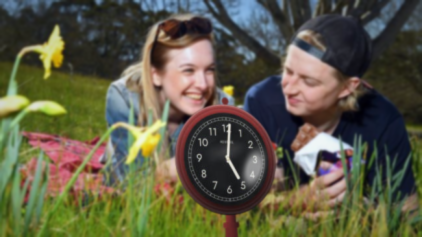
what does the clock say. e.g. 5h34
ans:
5h01
